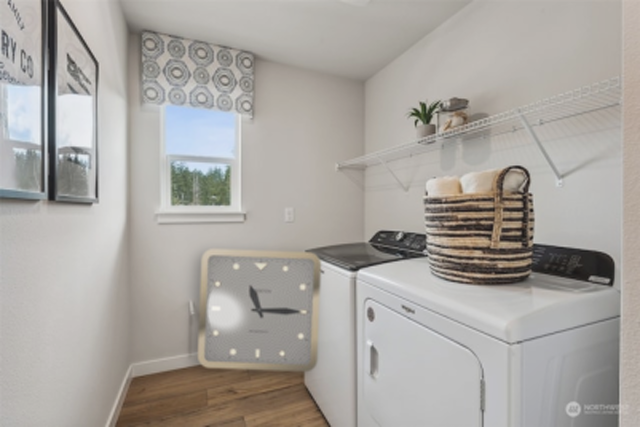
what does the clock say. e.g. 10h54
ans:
11h15
